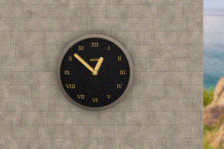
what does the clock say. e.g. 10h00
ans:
12h52
